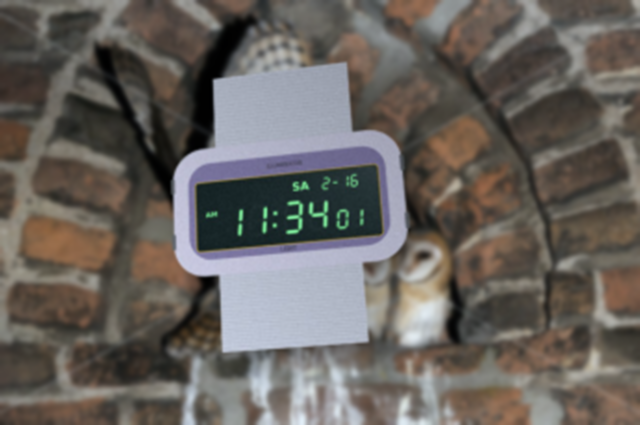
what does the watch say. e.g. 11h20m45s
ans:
11h34m01s
